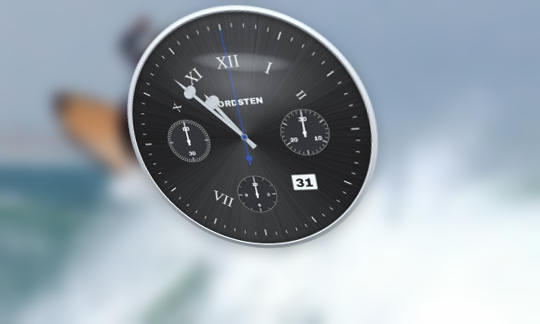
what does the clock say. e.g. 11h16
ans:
10h53
